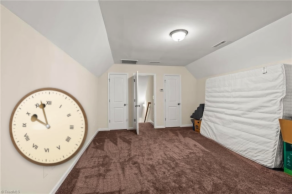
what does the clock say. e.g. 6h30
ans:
9h57
